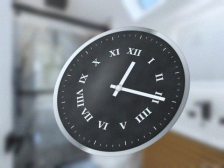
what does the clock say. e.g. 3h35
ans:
12h15
